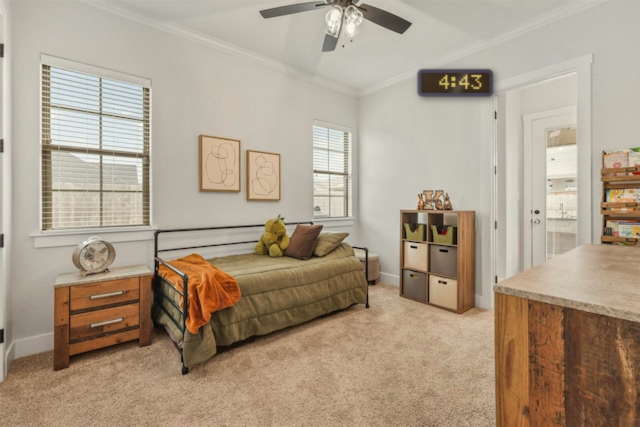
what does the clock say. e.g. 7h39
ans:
4h43
